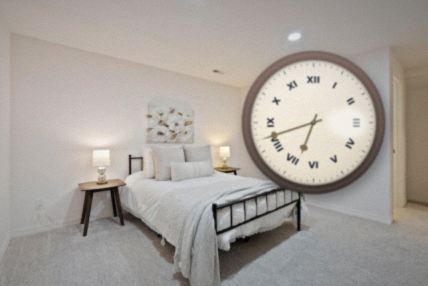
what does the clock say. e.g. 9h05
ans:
6h42
